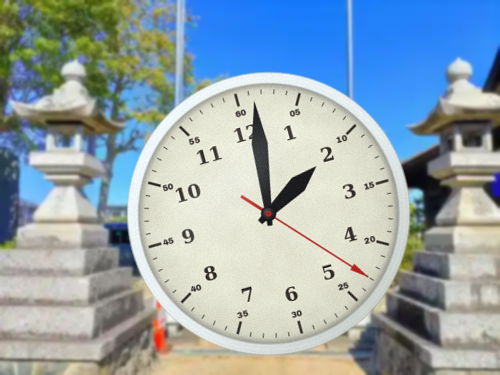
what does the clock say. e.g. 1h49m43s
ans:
2h01m23s
